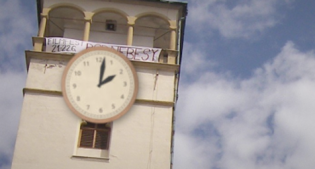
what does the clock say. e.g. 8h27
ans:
2h02
